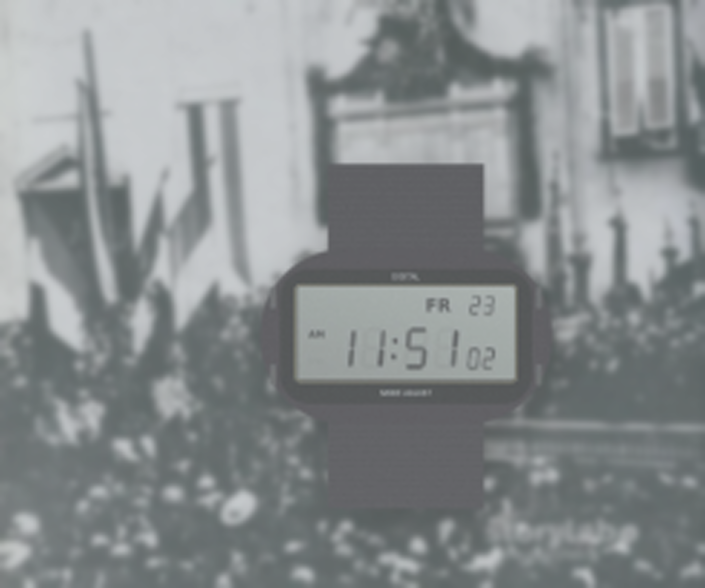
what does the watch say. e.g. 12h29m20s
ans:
11h51m02s
